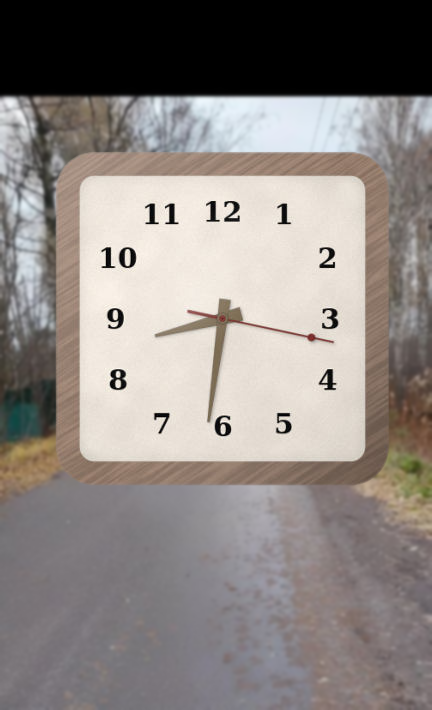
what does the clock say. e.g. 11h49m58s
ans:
8h31m17s
